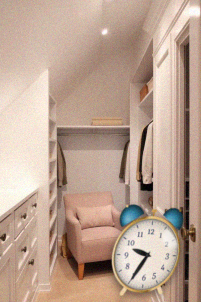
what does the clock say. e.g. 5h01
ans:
9h35
